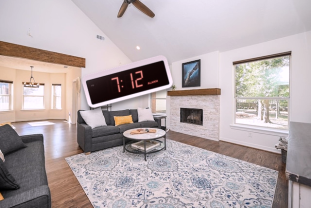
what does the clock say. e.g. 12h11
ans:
7h12
